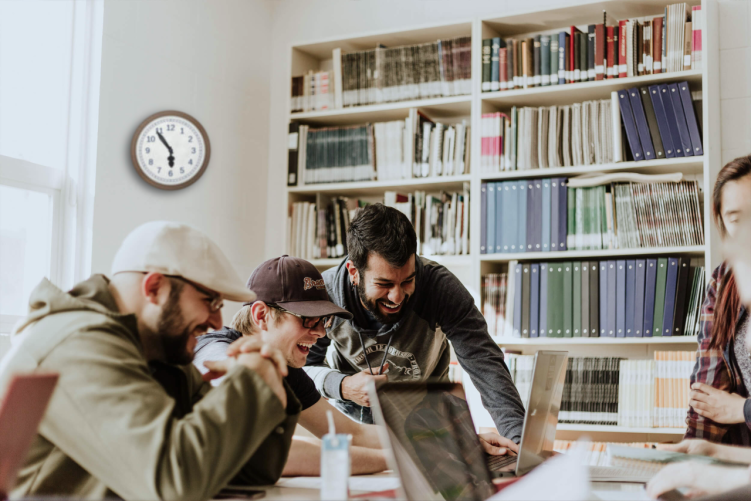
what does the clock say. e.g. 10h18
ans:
5h54
